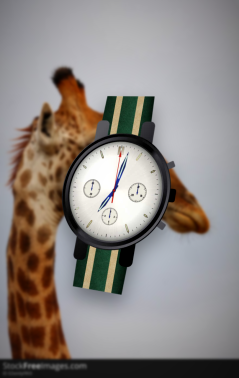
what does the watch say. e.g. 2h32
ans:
7h02
